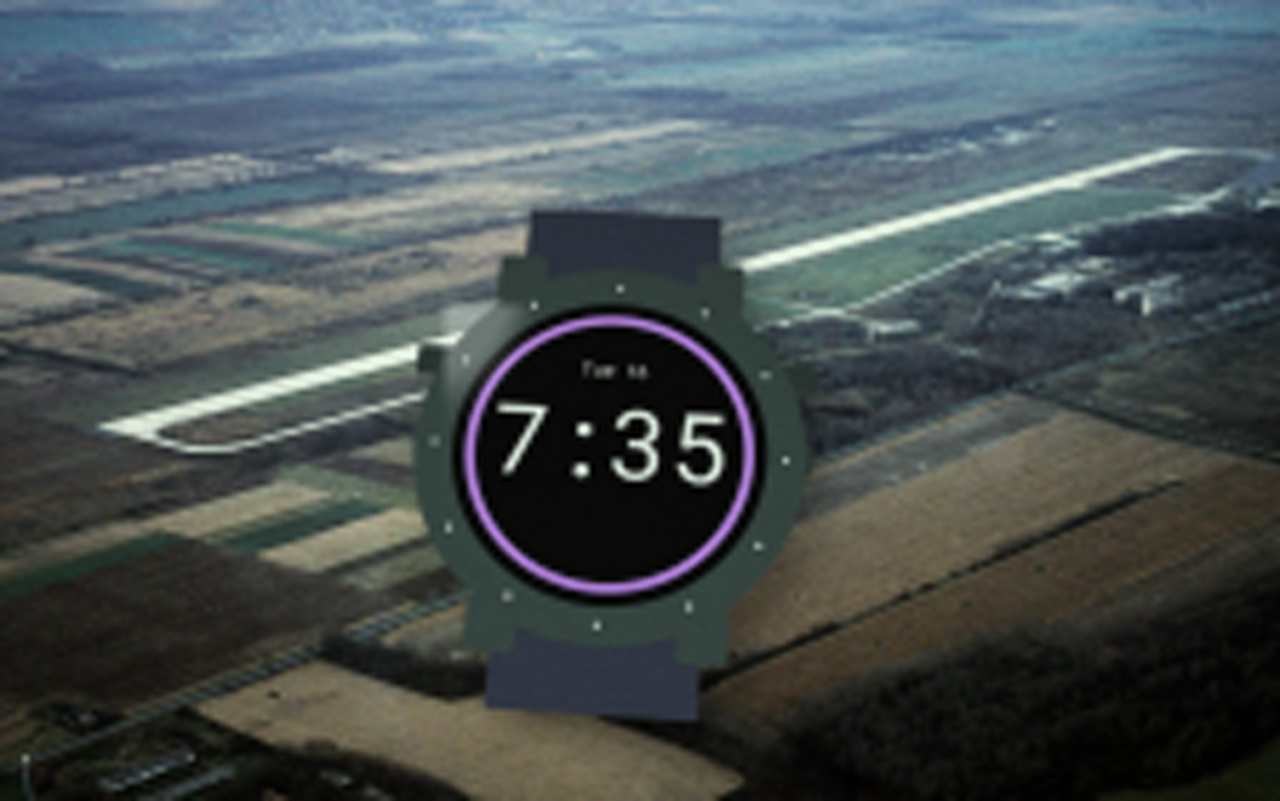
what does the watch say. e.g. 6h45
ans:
7h35
